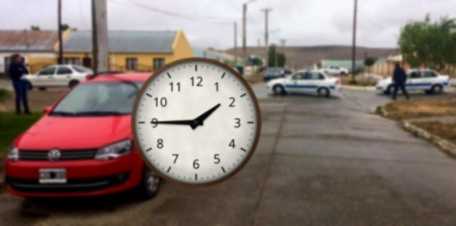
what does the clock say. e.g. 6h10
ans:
1h45
